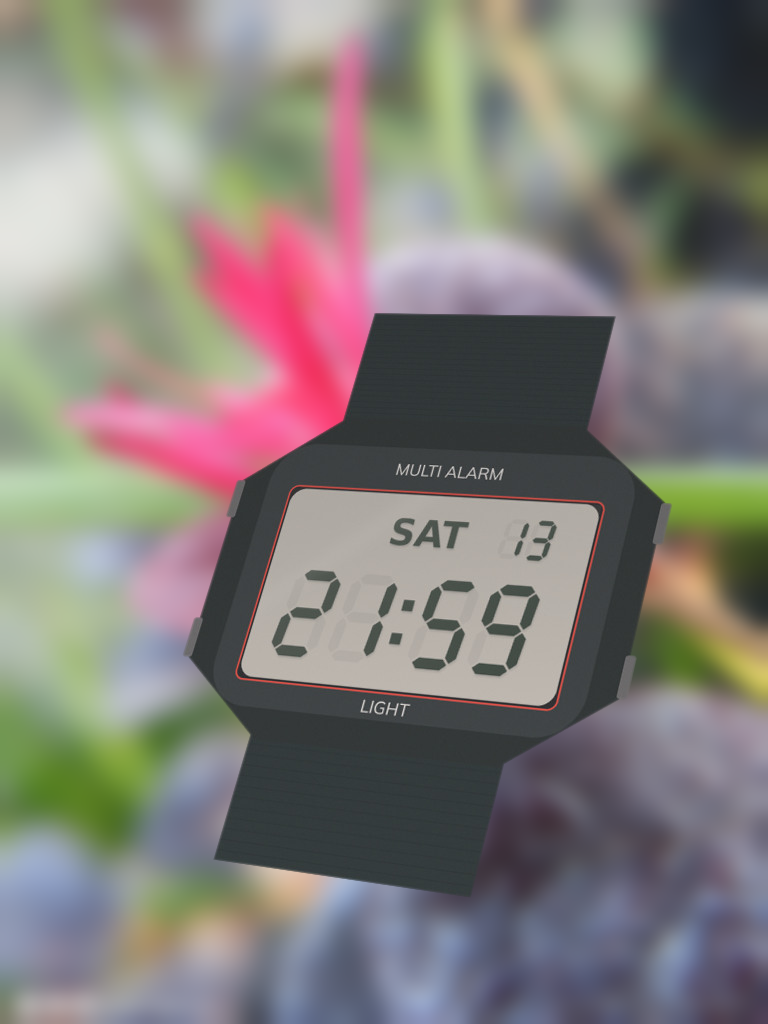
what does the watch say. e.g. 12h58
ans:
21h59
